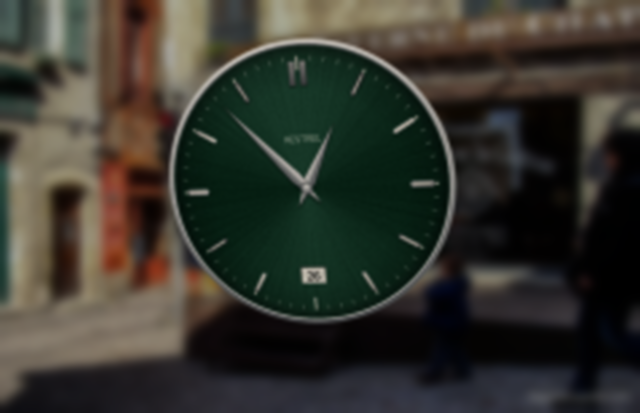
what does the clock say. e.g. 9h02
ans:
12h53
